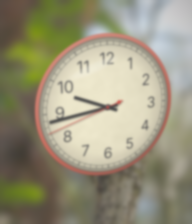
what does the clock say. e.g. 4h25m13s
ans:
9h43m42s
